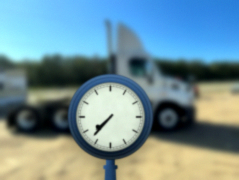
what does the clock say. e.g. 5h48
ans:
7h37
